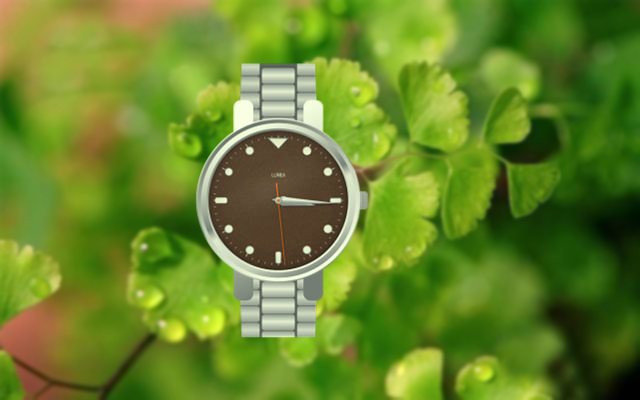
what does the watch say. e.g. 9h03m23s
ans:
3h15m29s
